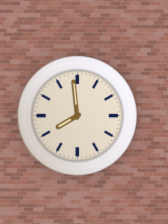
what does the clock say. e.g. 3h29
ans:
7h59
